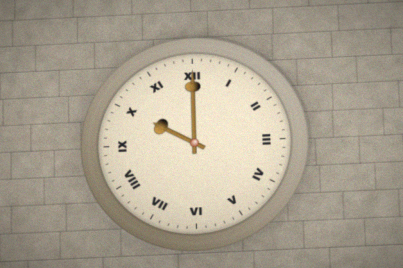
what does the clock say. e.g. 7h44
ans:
10h00
